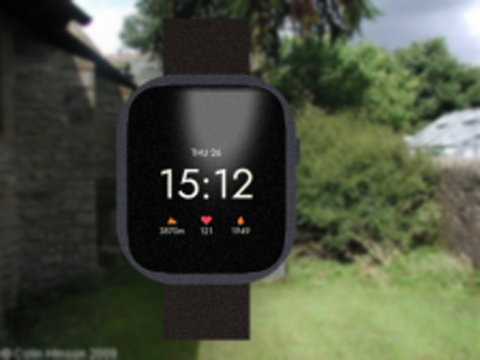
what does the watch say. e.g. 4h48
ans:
15h12
